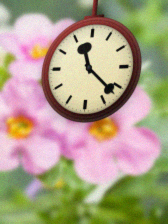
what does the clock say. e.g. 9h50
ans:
11h22
